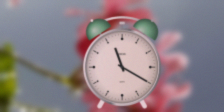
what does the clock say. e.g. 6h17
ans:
11h20
